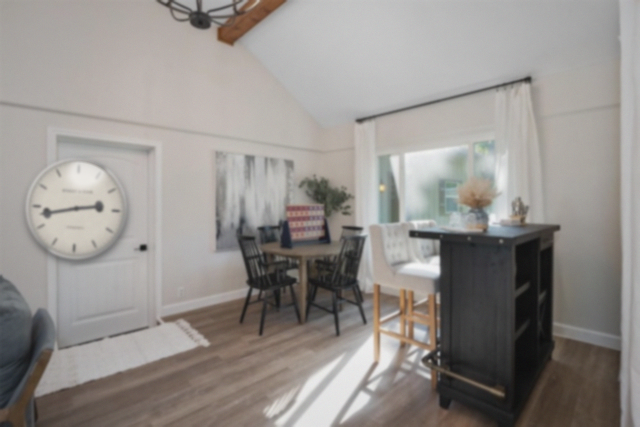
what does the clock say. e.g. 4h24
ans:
2h43
